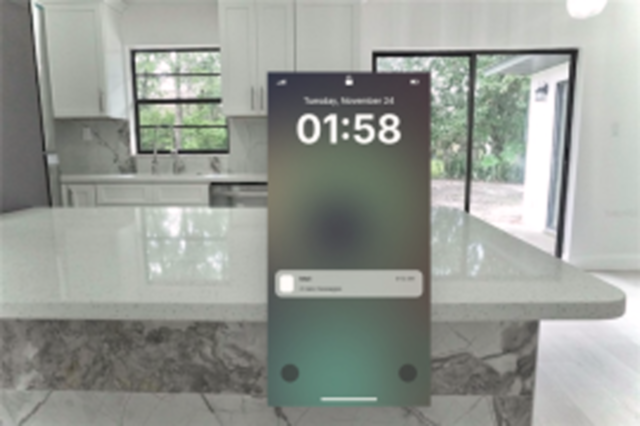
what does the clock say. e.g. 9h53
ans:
1h58
